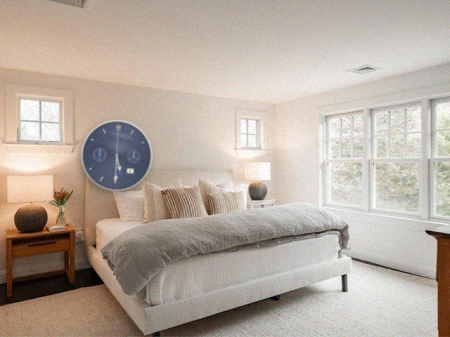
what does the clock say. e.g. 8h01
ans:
5h30
